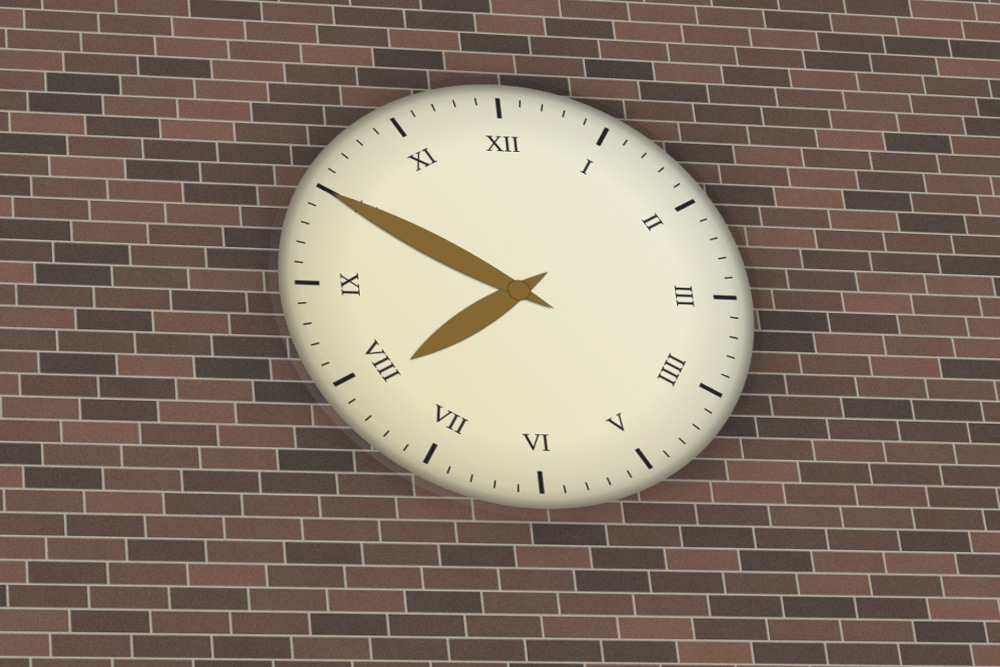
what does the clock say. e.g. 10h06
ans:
7h50
